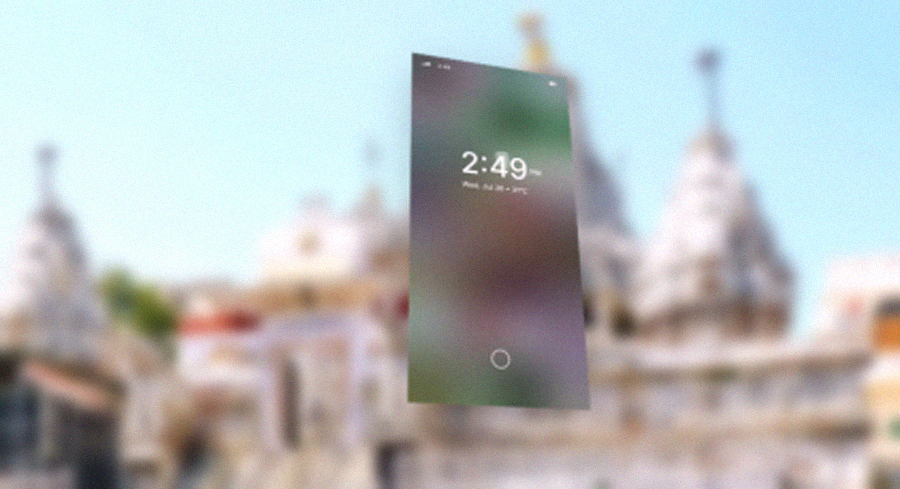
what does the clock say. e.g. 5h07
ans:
2h49
